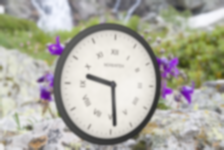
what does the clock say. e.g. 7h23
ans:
9h29
